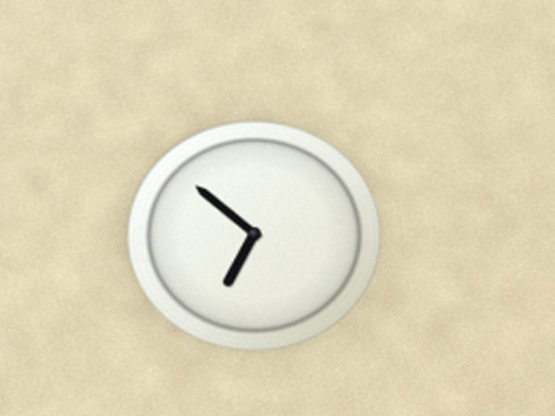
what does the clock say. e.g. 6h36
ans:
6h52
